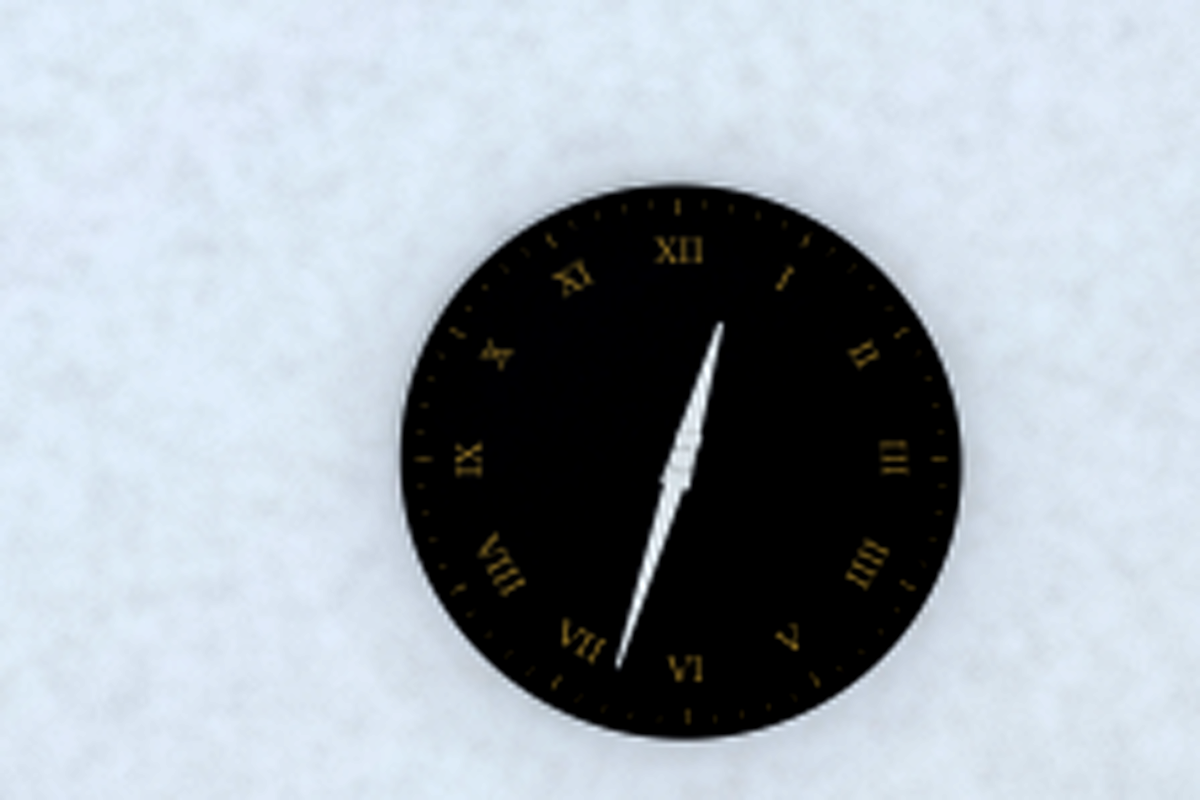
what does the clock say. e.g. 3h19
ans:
12h33
